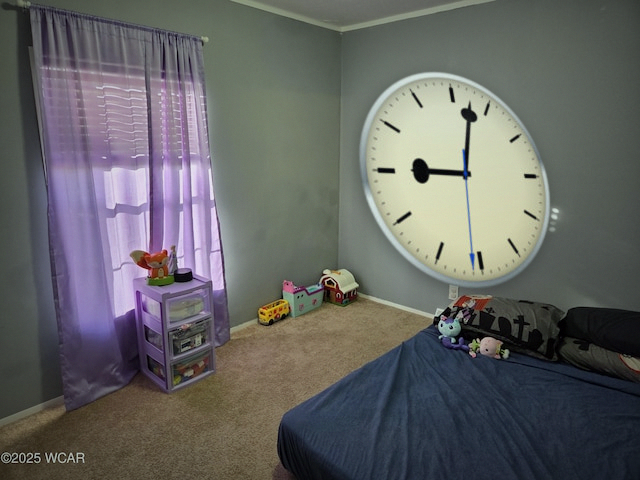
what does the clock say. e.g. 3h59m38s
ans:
9h02m31s
